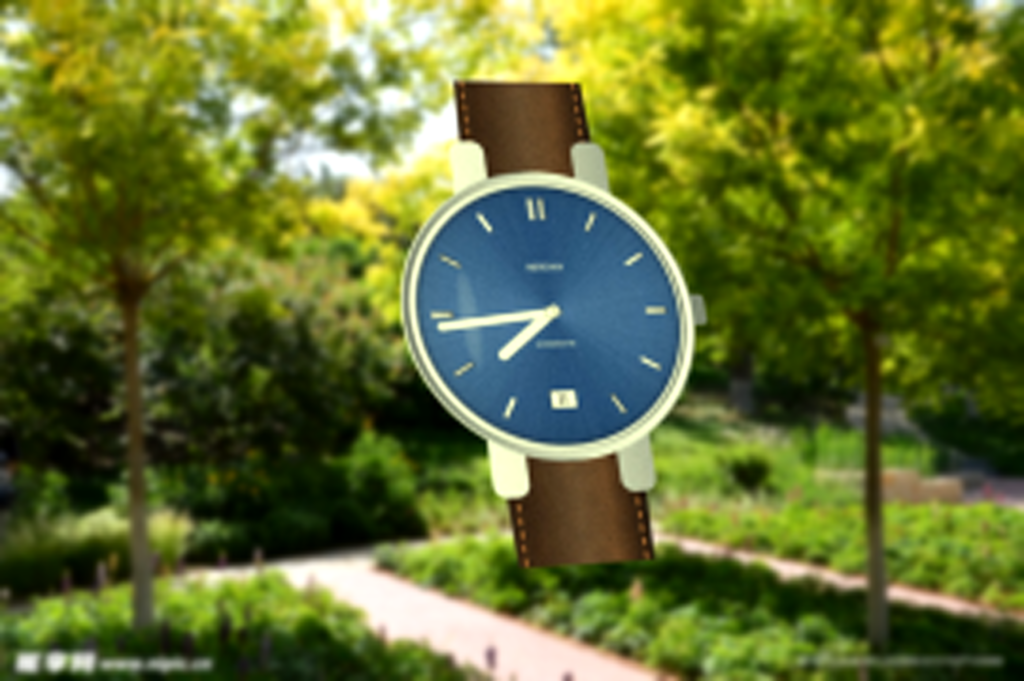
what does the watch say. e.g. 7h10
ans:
7h44
